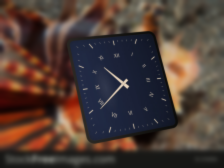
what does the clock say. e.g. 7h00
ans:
10h39
